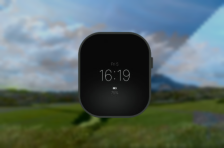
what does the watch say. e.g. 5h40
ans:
16h19
